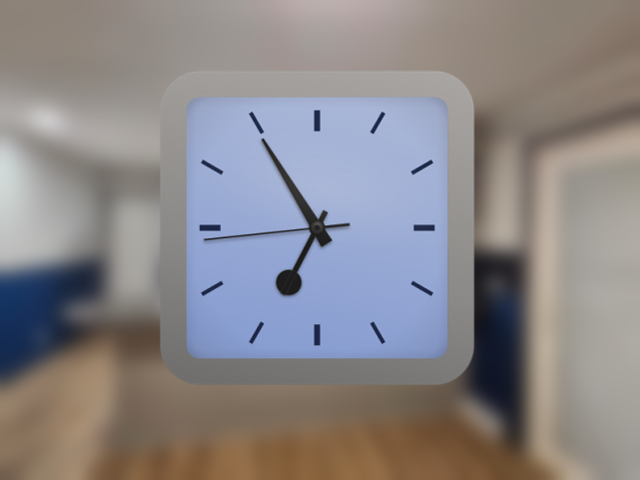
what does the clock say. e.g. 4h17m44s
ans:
6h54m44s
